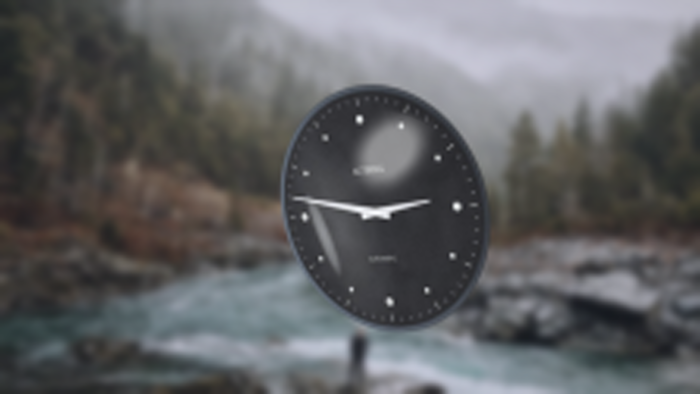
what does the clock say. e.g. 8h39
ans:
2h47
